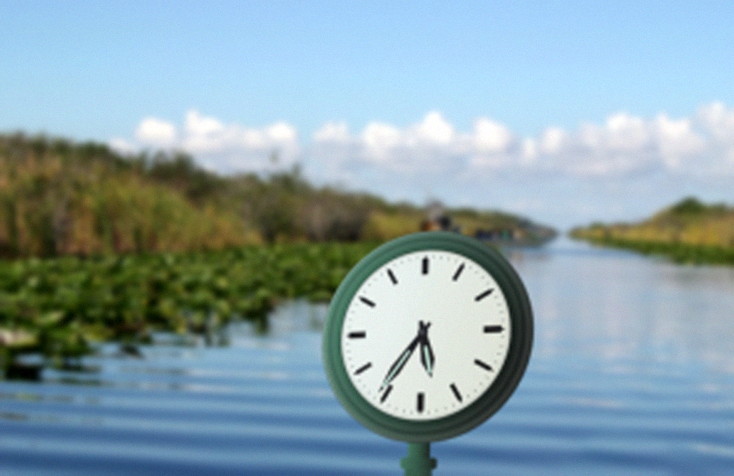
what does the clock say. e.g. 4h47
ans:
5h36
